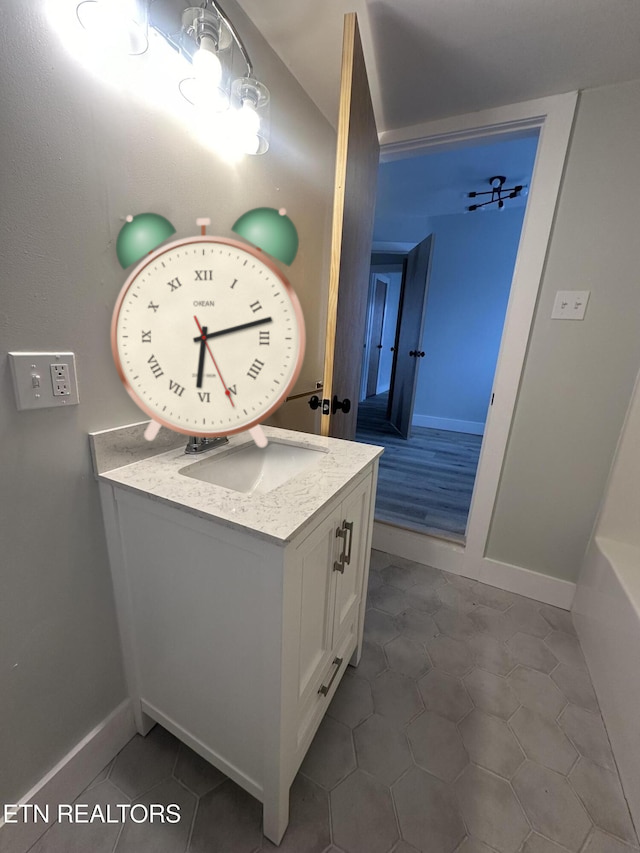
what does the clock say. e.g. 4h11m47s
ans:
6h12m26s
